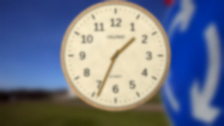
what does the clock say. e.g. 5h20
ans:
1h34
